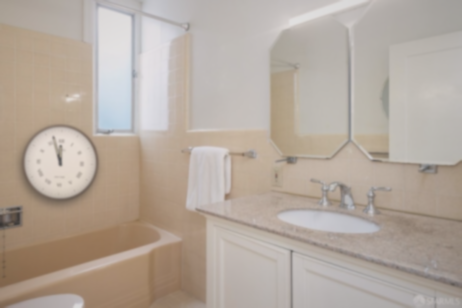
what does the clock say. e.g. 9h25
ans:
11h57
